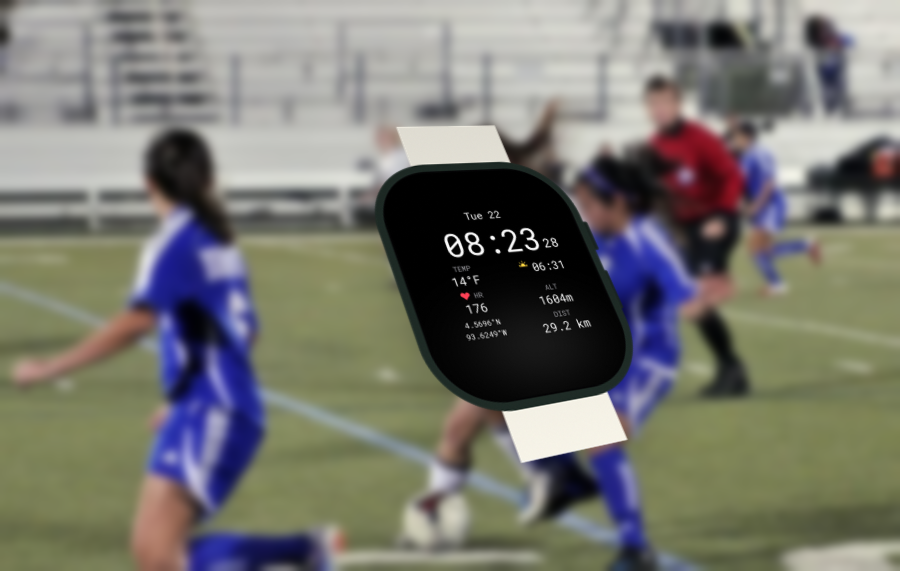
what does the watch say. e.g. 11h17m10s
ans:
8h23m28s
